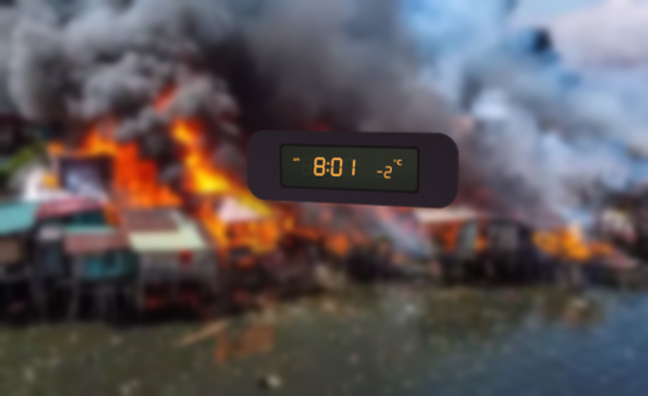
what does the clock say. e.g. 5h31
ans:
8h01
